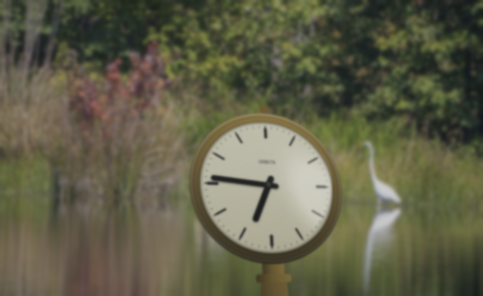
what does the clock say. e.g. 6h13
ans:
6h46
